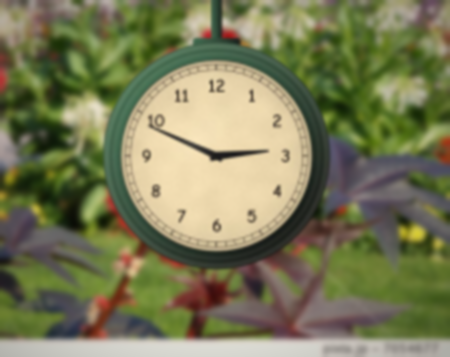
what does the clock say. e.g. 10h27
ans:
2h49
